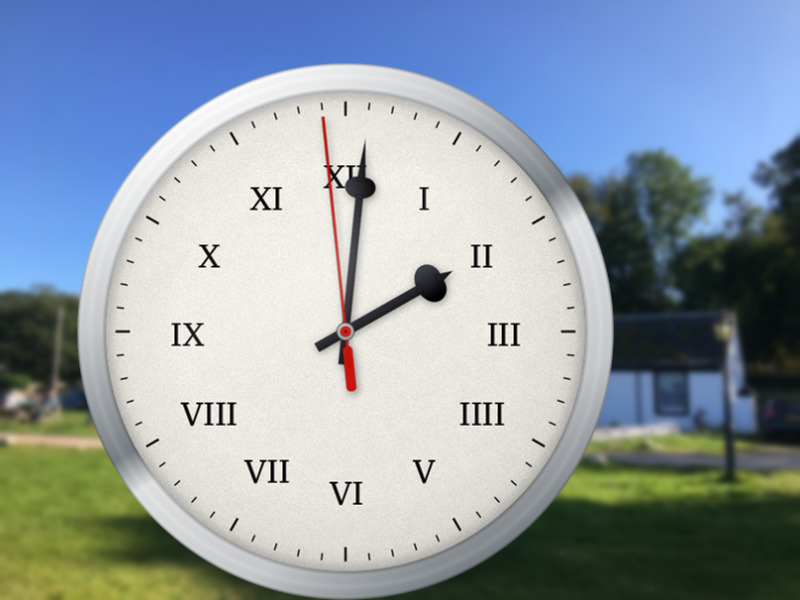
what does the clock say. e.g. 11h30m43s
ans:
2h00m59s
